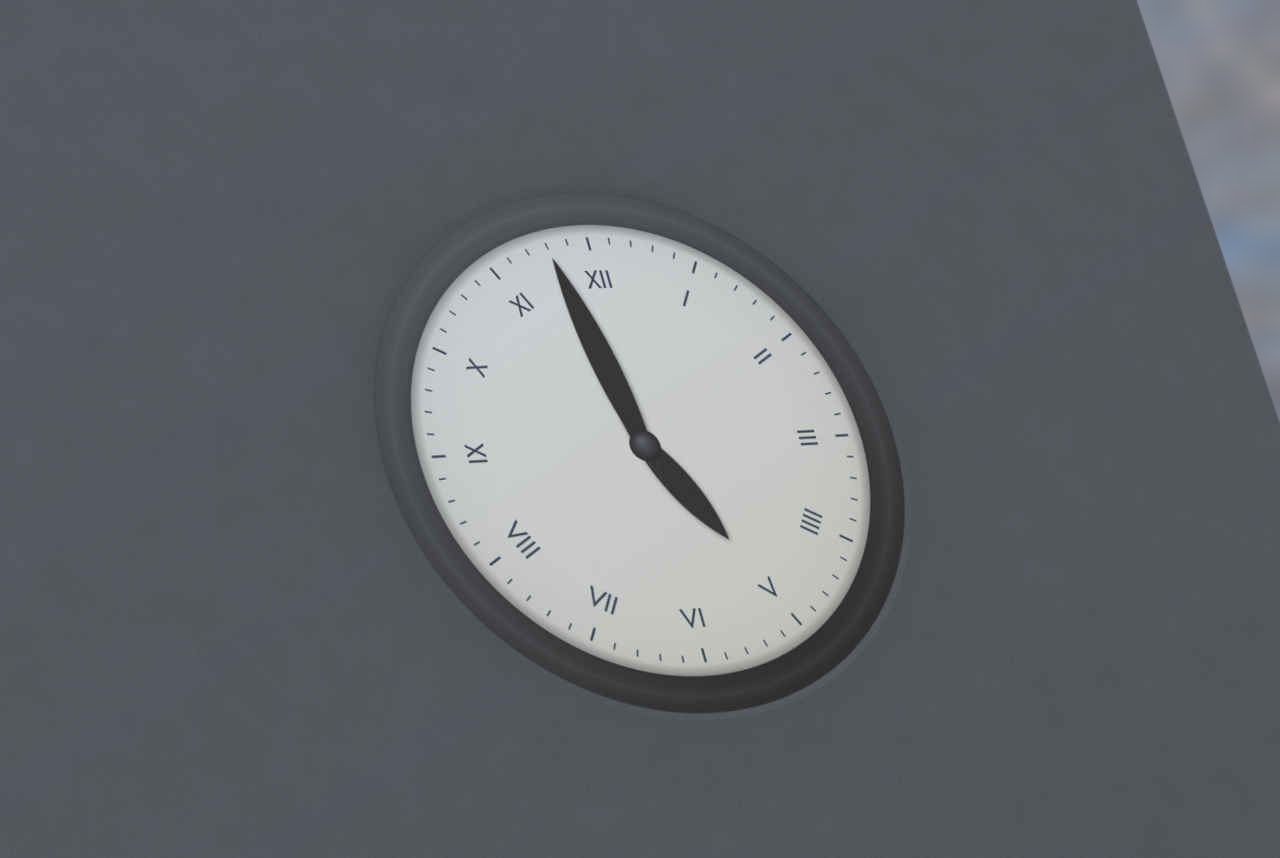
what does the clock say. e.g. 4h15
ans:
4h58
